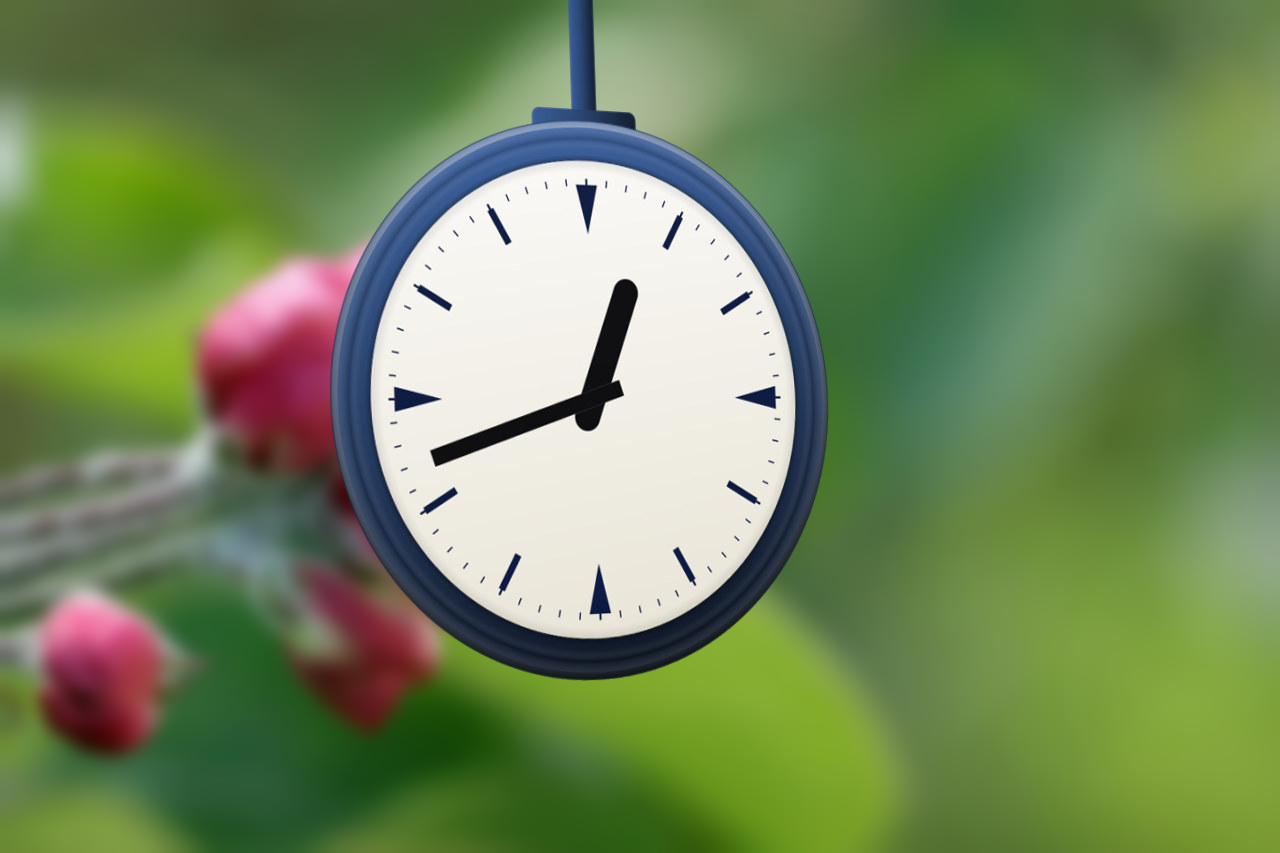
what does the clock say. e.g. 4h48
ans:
12h42
